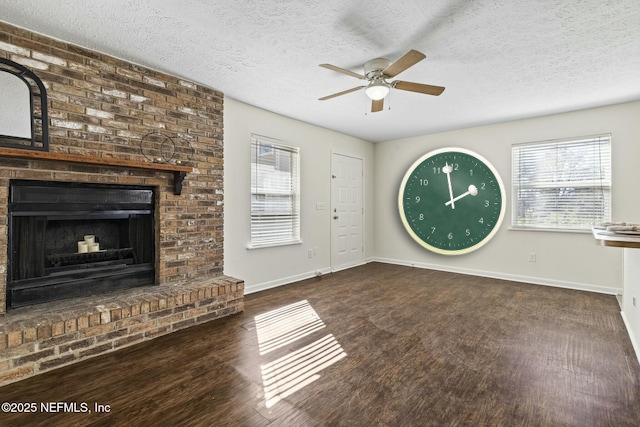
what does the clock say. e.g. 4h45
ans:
1h58
